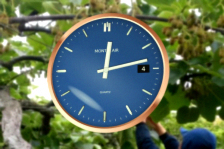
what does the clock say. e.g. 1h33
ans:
12h13
